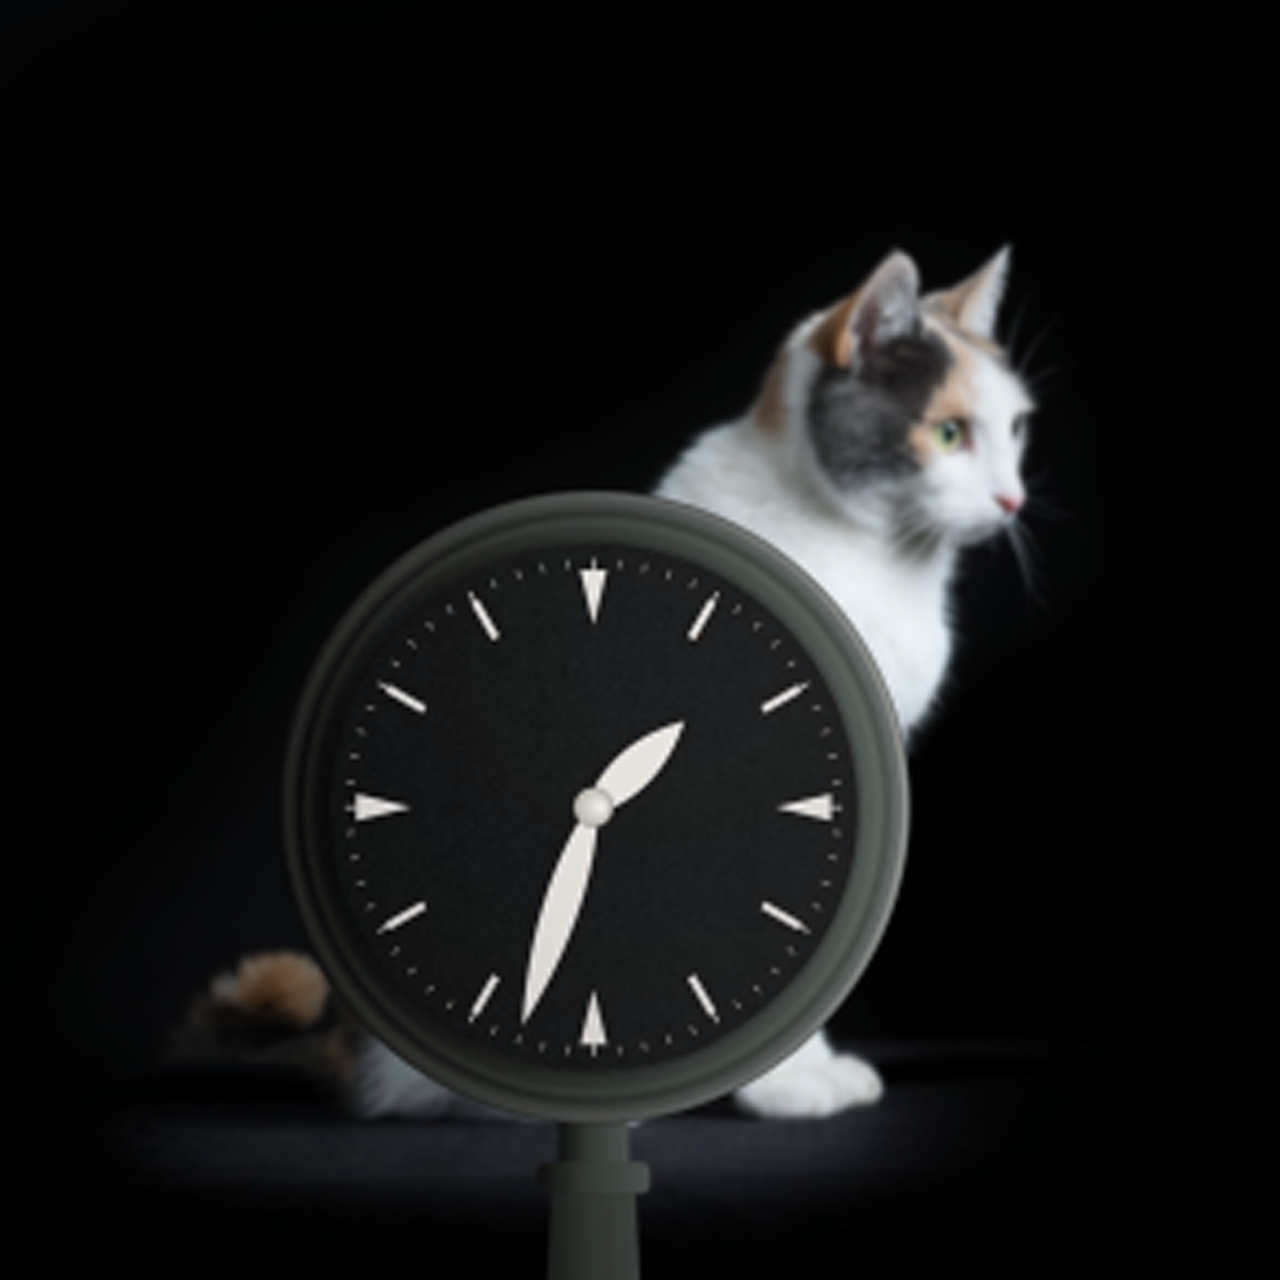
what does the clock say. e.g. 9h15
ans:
1h33
